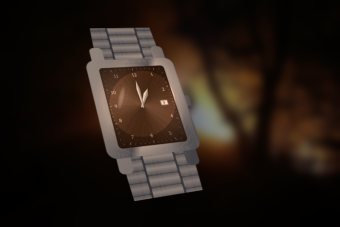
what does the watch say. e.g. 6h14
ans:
1h00
